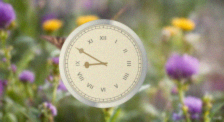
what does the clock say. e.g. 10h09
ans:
8h50
